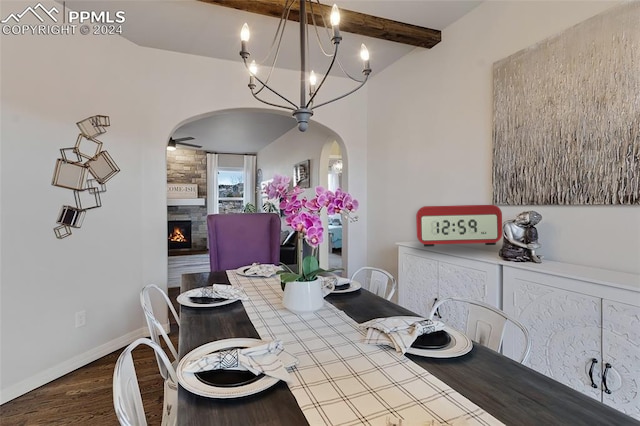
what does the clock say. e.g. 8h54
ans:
12h59
